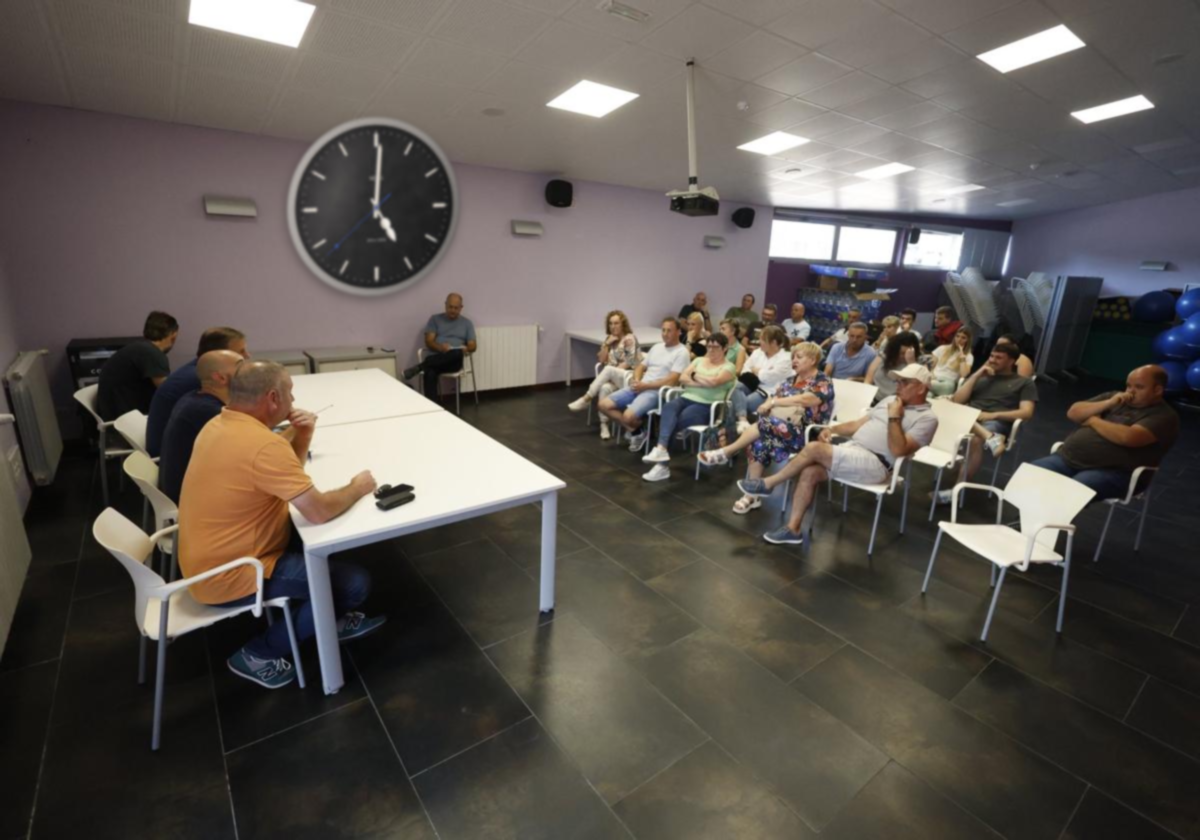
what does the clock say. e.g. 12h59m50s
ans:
5h00m38s
